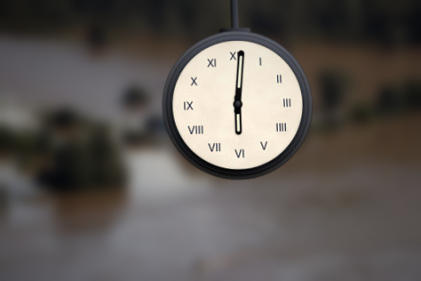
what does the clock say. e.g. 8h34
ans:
6h01
